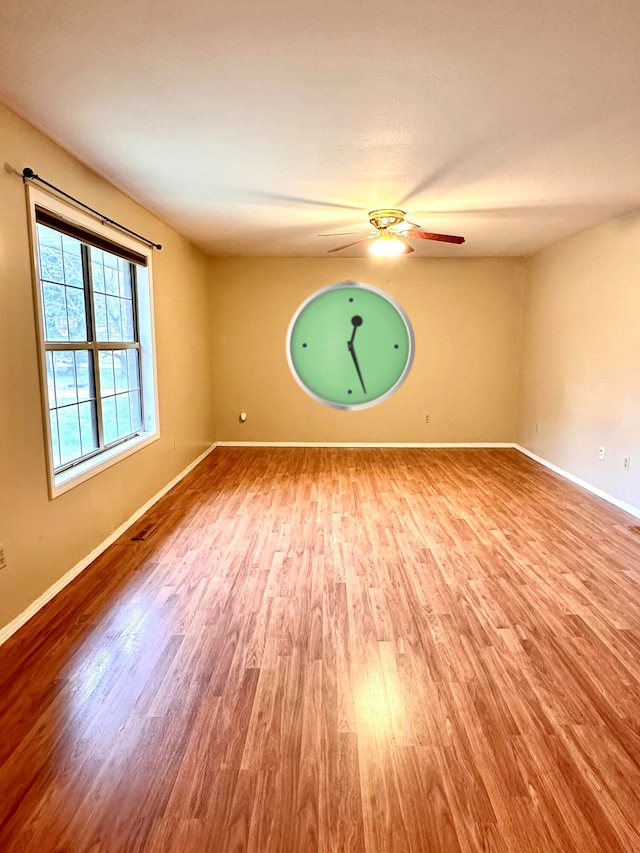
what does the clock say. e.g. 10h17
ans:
12h27
